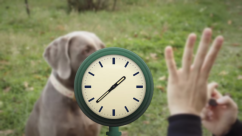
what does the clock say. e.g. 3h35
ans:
1h38
